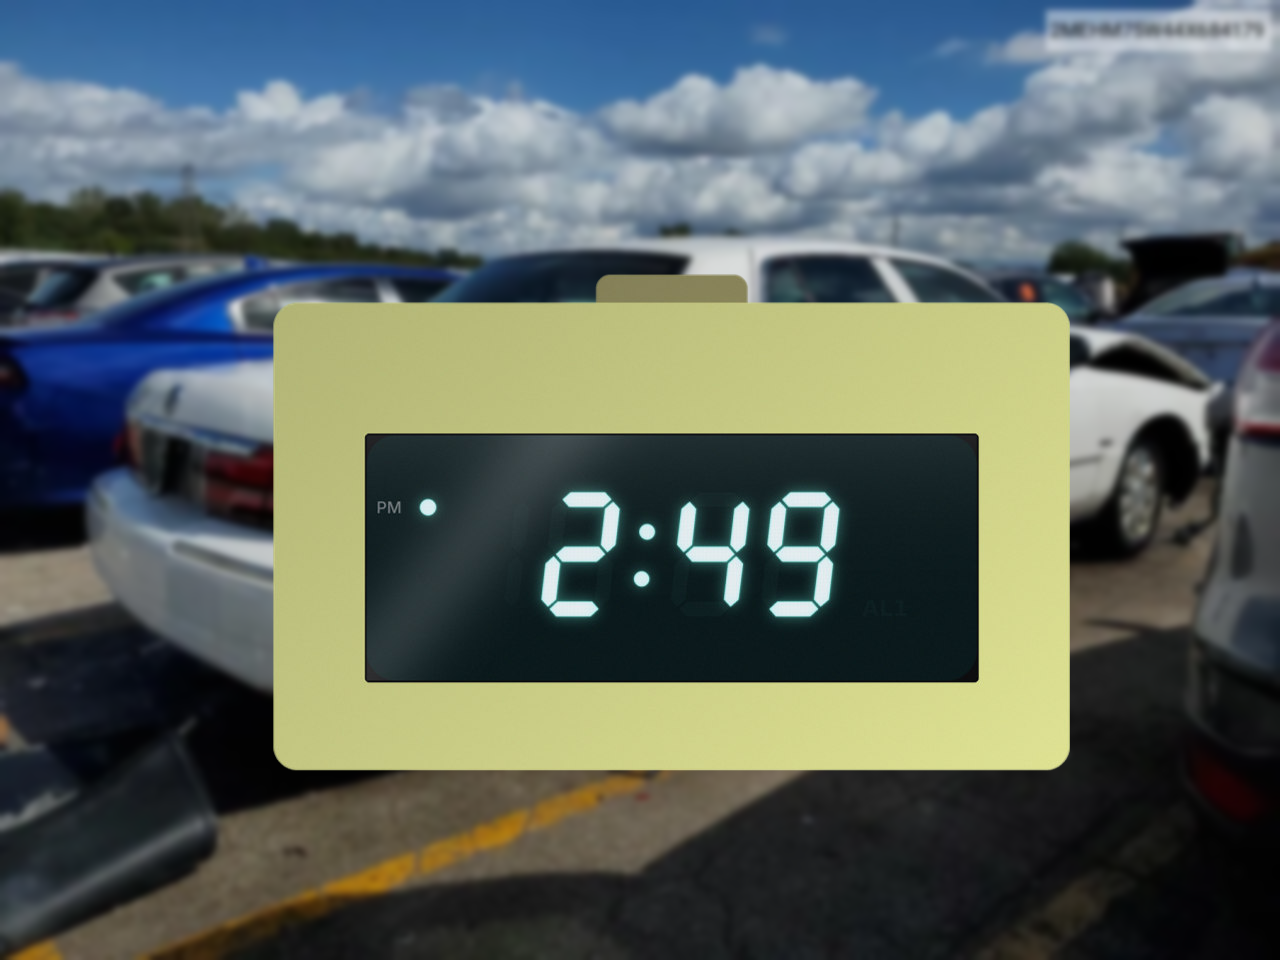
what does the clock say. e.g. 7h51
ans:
2h49
